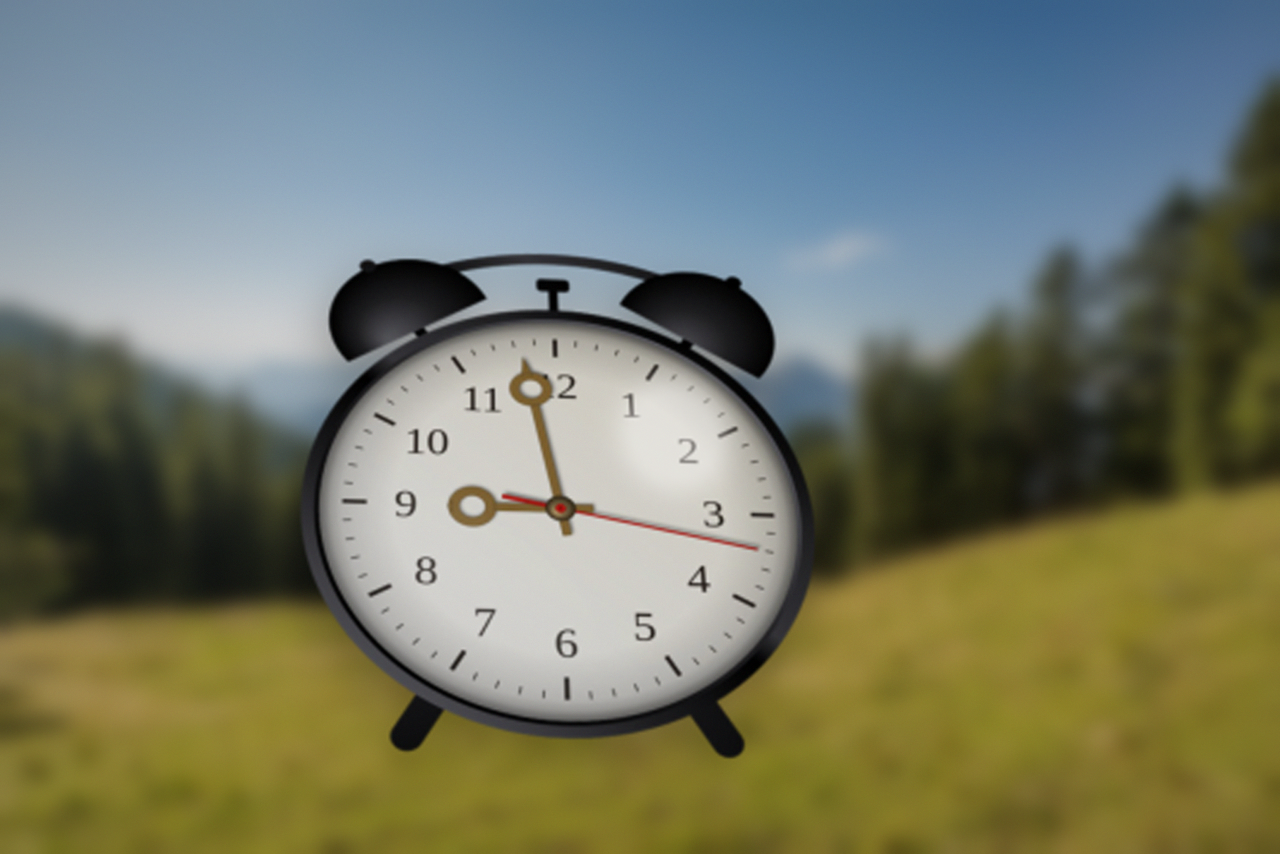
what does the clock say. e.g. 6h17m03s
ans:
8h58m17s
